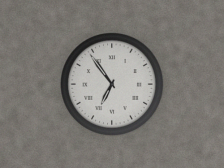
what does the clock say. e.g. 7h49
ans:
6h54
